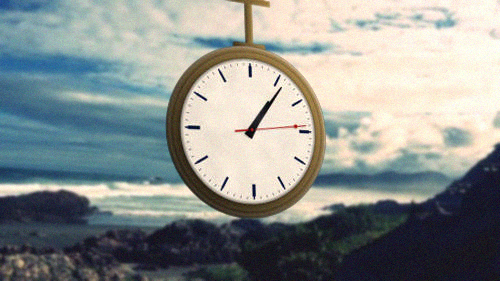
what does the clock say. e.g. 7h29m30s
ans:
1h06m14s
